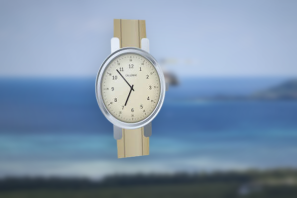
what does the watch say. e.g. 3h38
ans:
6h53
